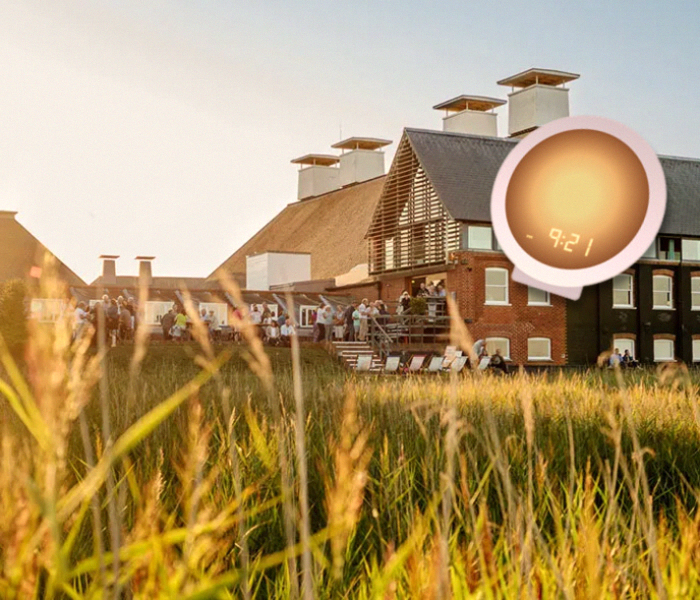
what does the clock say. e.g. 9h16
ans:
9h21
